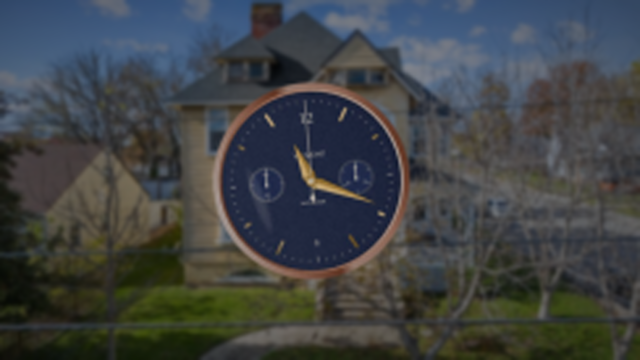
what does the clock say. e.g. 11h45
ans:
11h19
